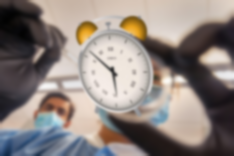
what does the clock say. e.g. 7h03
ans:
5h52
